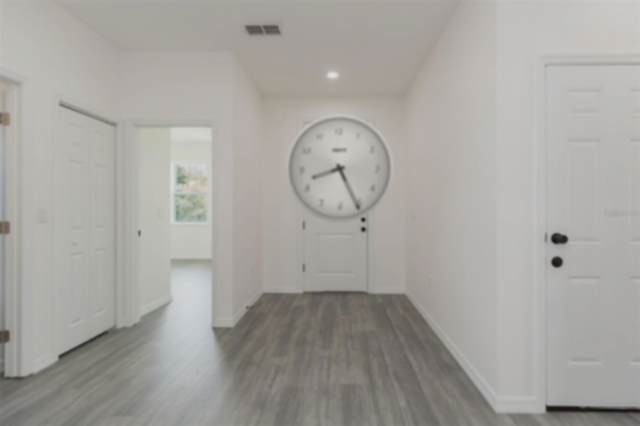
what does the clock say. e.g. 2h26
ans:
8h26
